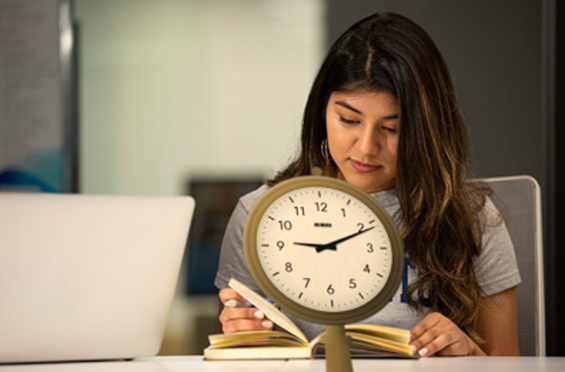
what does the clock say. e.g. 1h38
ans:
9h11
